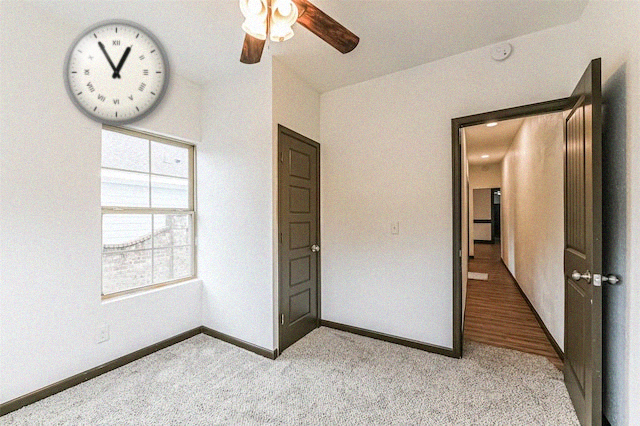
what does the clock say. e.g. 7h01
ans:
12h55
